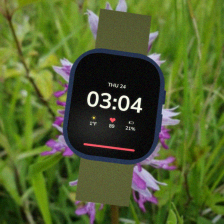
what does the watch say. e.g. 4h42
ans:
3h04
